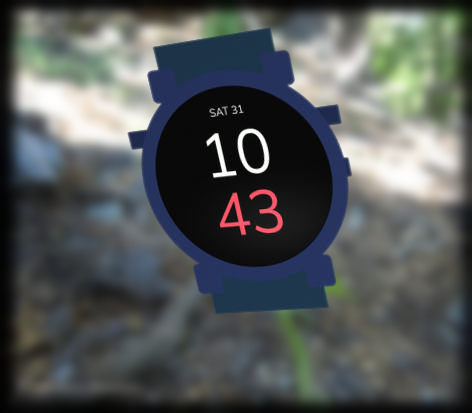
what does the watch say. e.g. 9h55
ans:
10h43
